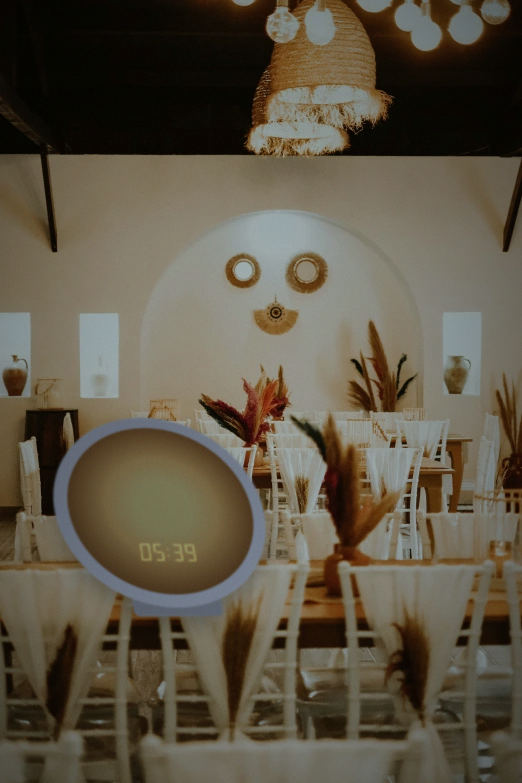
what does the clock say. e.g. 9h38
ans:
5h39
